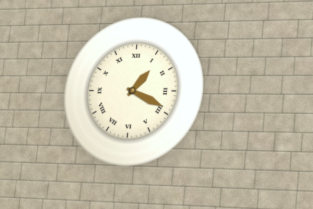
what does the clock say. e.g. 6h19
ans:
1h19
